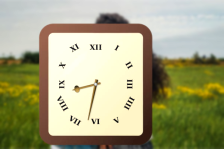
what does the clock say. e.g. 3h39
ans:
8h32
